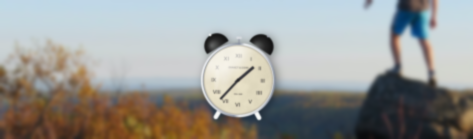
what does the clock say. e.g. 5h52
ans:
1h37
